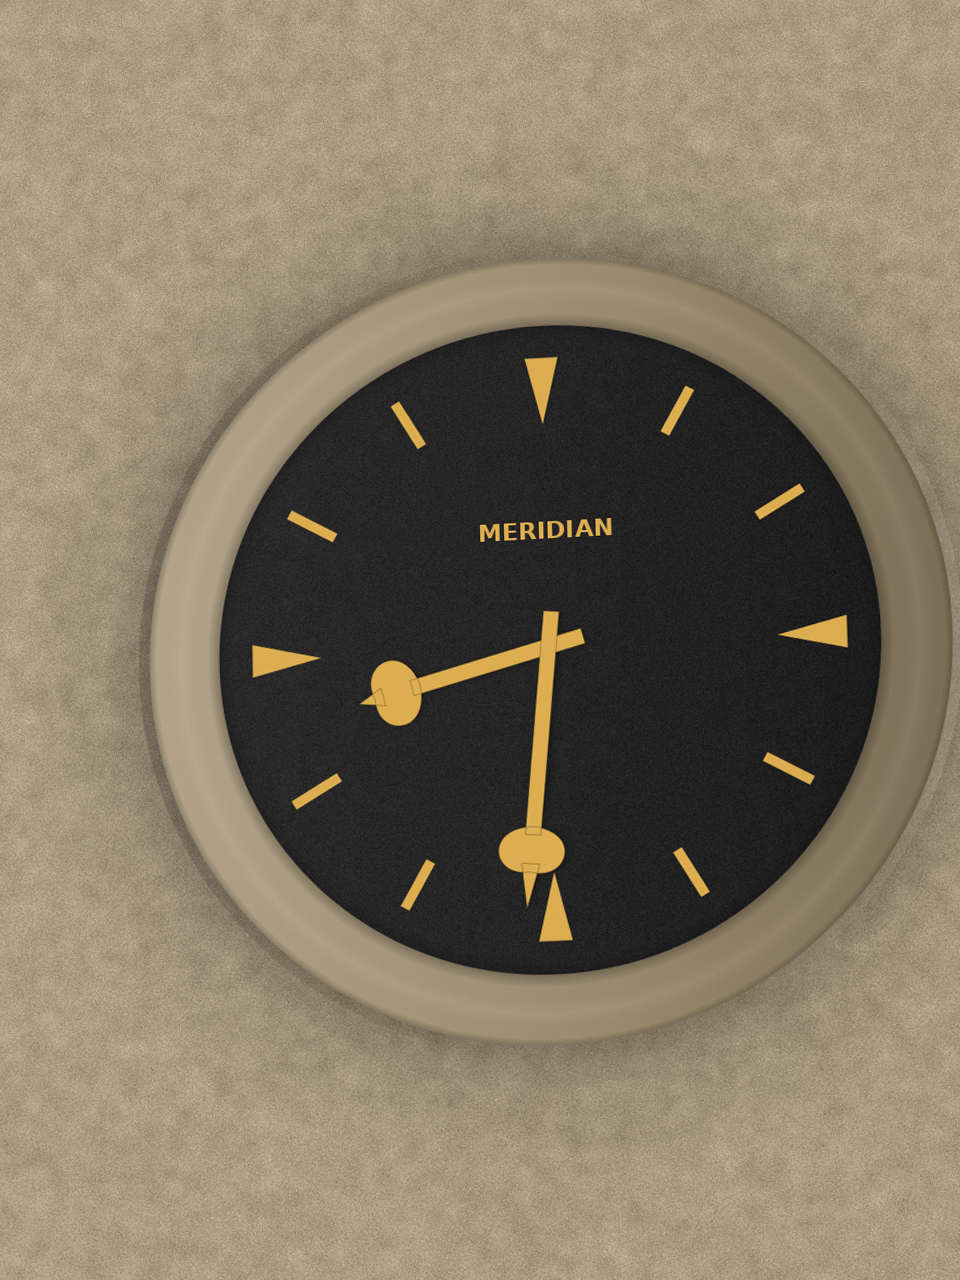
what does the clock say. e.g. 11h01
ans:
8h31
